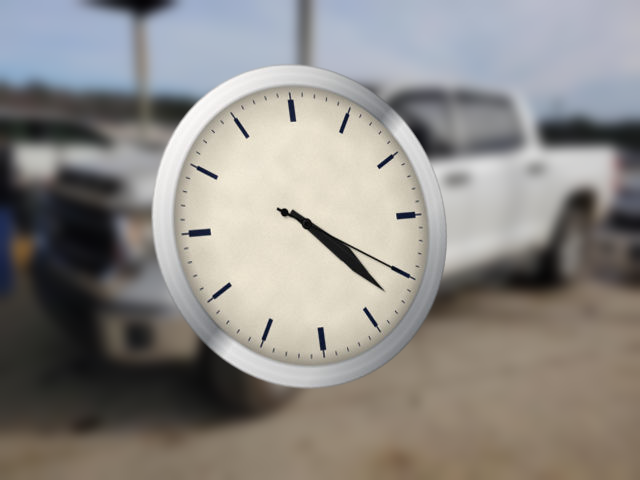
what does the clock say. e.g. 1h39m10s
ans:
4h22m20s
